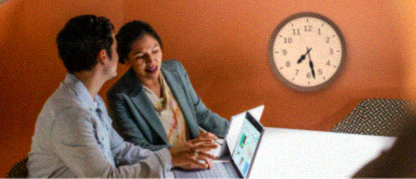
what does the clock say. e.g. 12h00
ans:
7h28
